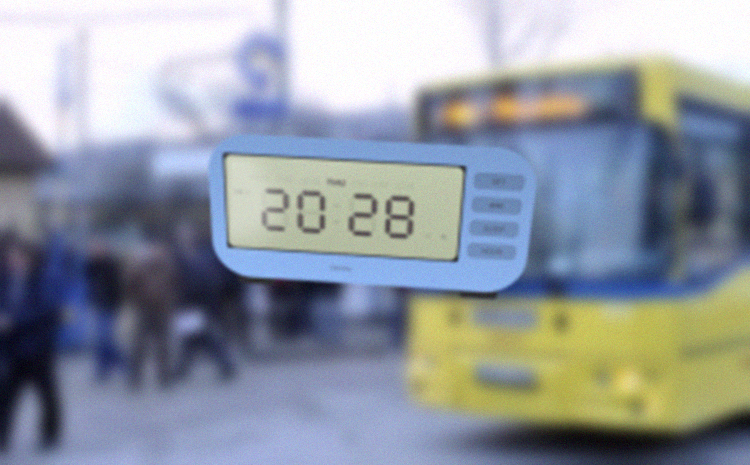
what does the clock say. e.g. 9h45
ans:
20h28
